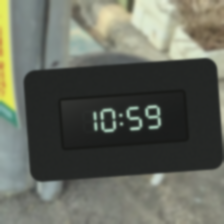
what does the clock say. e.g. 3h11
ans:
10h59
